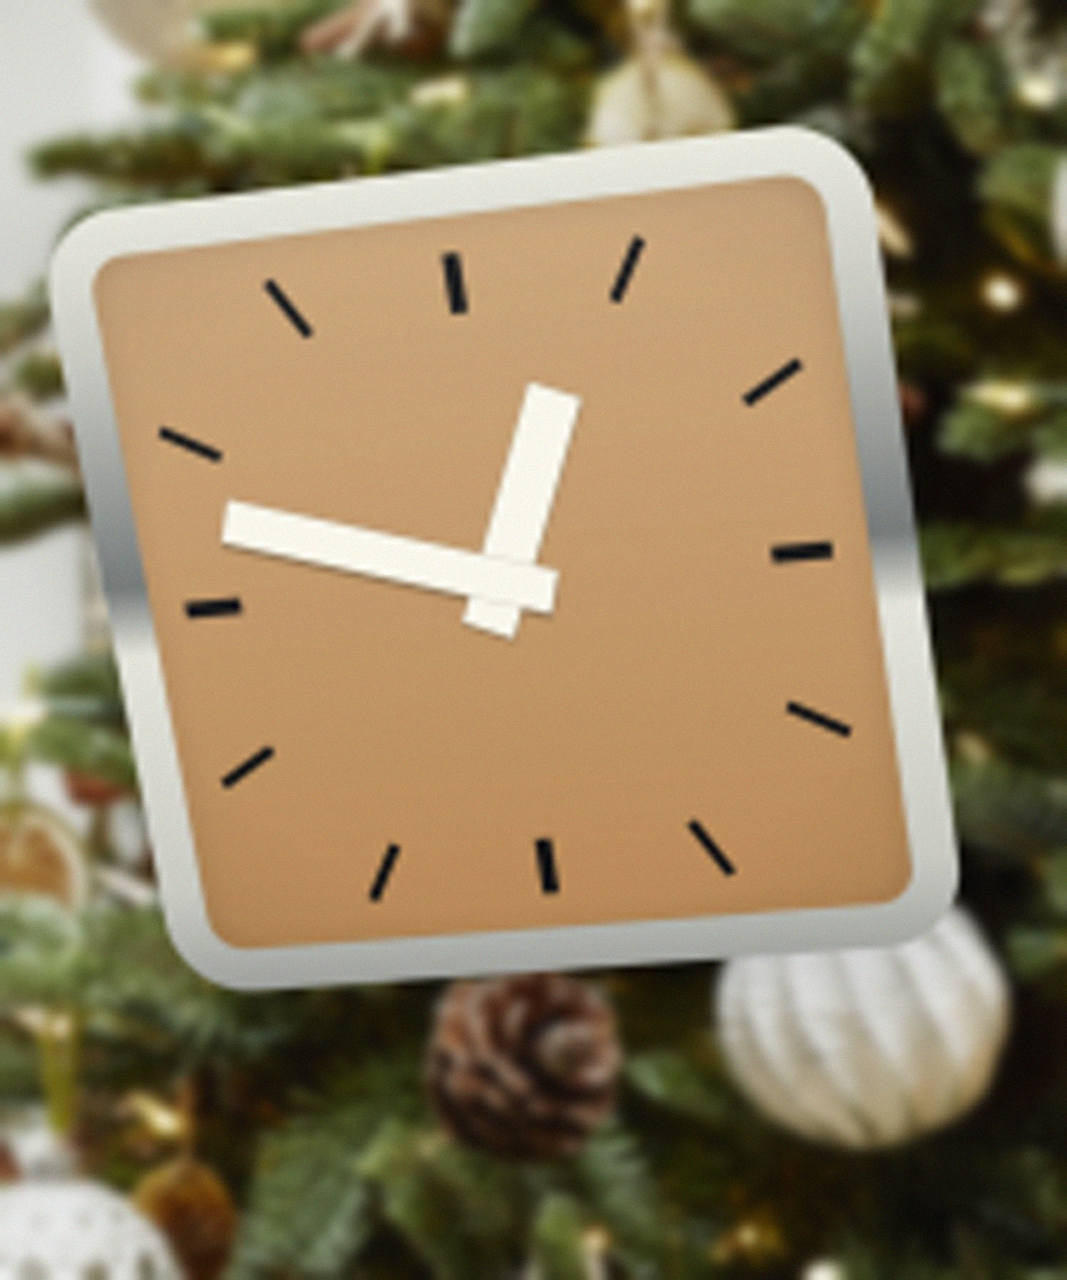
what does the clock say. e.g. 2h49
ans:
12h48
